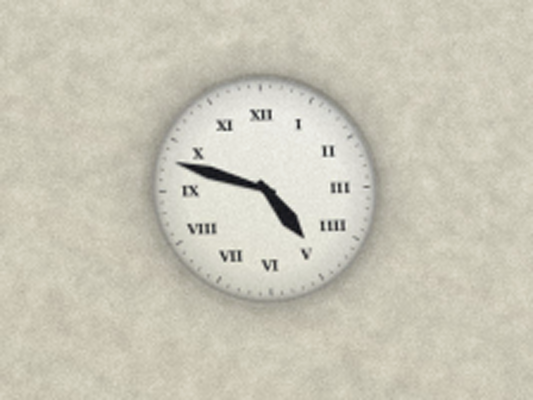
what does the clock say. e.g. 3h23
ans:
4h48
